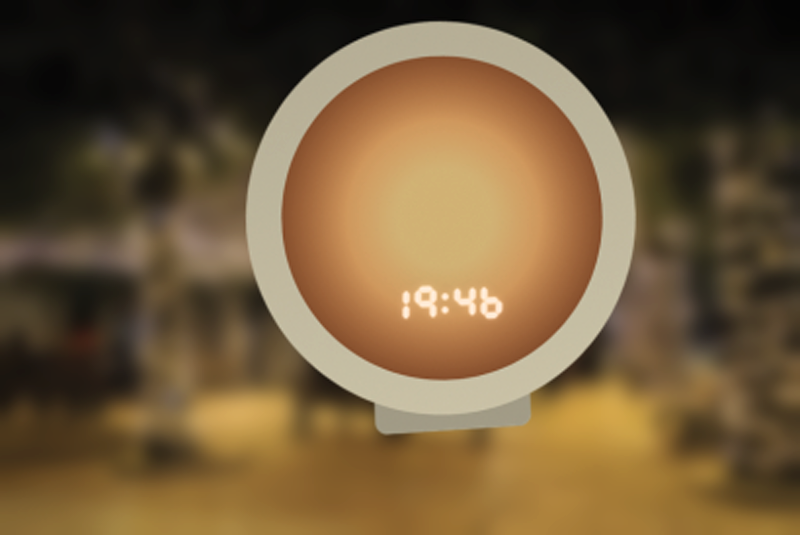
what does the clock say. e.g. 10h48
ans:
19h46
